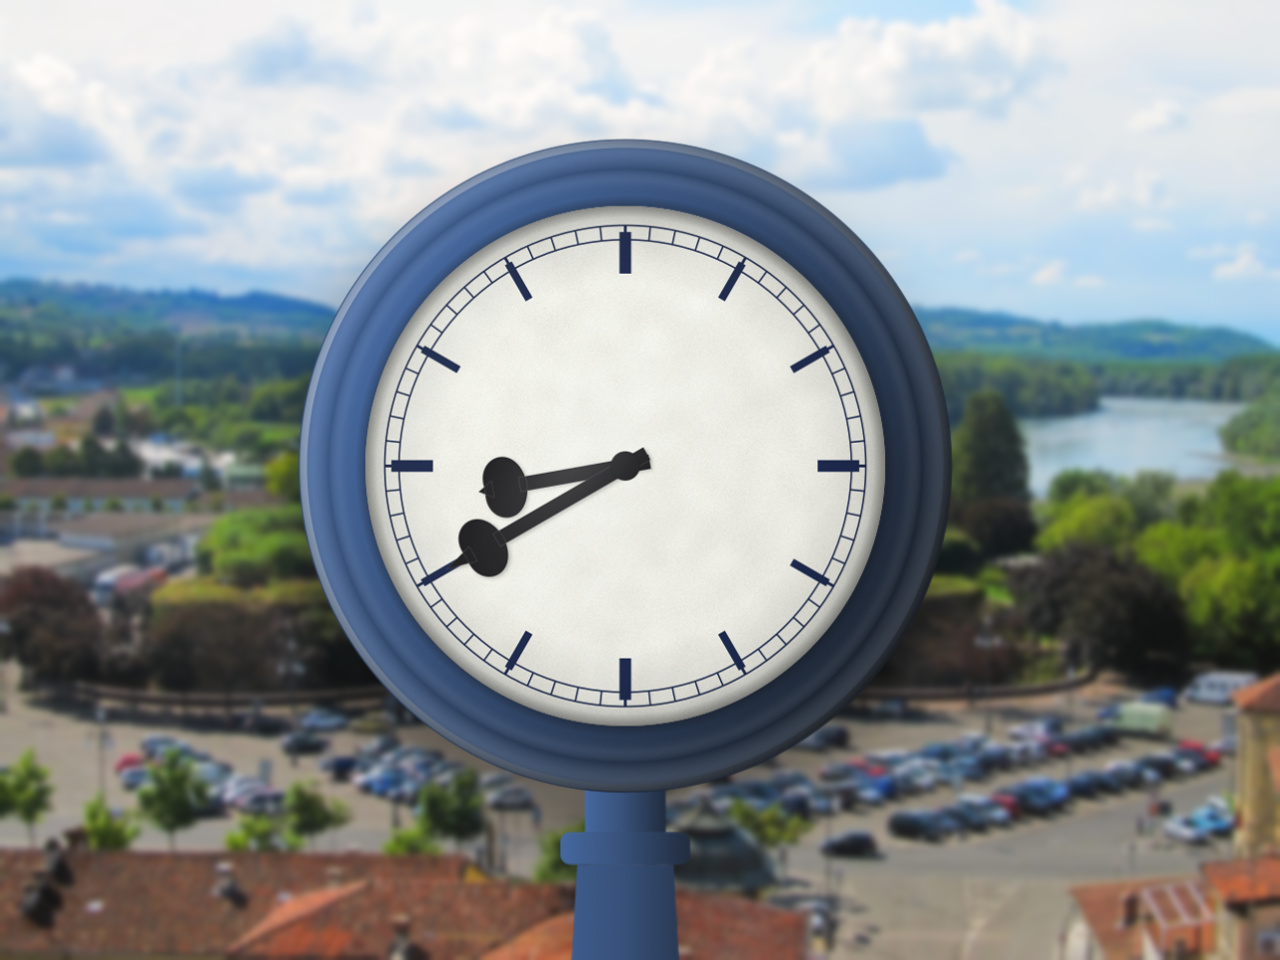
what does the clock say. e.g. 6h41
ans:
8h40
